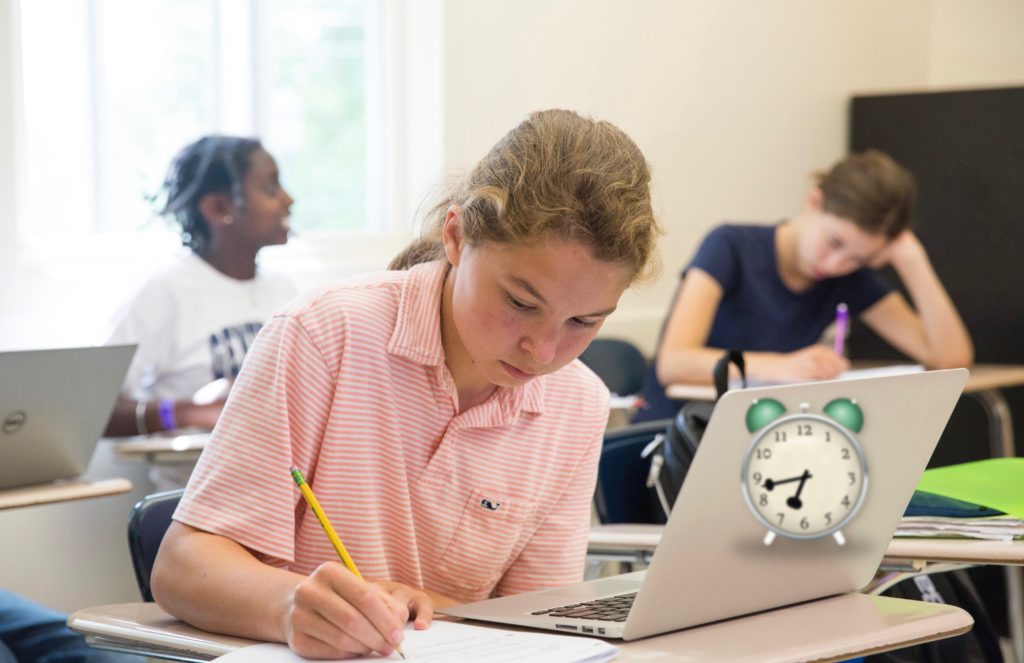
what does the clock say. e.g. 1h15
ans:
6h43
